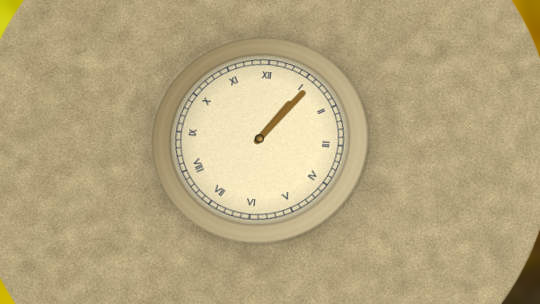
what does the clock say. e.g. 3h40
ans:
1h06
